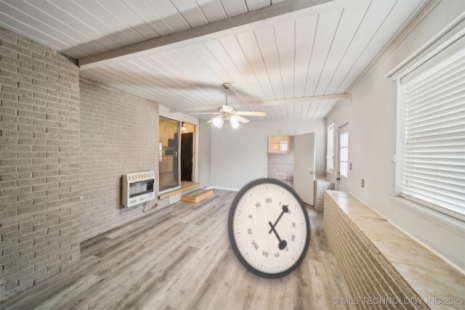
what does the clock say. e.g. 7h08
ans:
5h08
